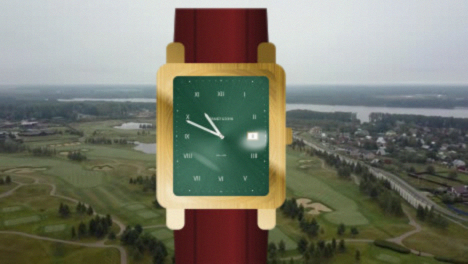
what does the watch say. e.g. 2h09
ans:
10h49
